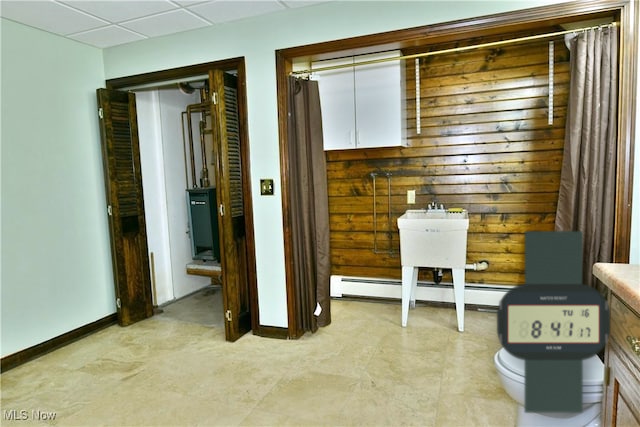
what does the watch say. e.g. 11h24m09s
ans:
8h41m17s
